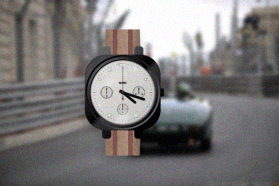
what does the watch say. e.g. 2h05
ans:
4h18
